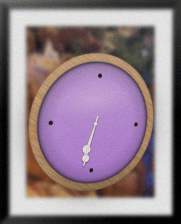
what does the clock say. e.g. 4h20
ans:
6h32
